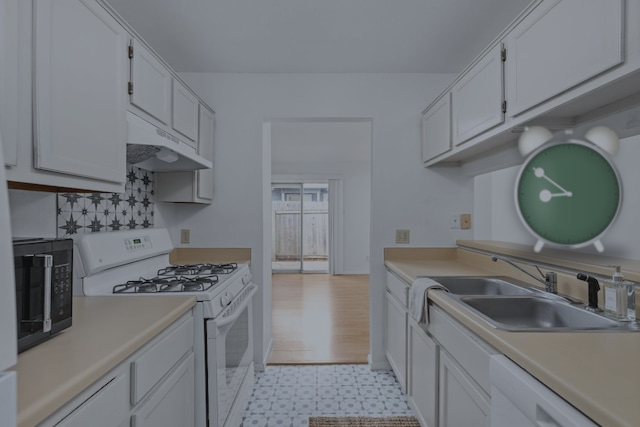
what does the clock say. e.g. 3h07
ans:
8h51
